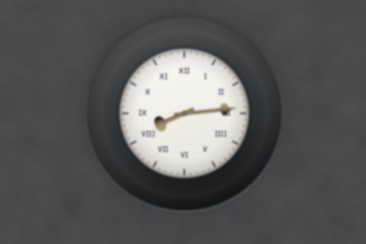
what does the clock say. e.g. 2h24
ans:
8h14
